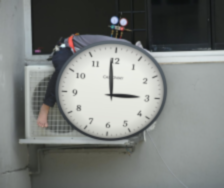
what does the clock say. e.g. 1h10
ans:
2h59
